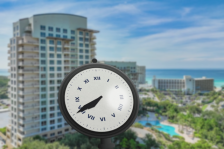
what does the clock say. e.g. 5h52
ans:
7h40
